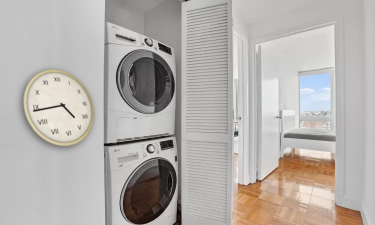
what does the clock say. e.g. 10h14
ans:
4h44
